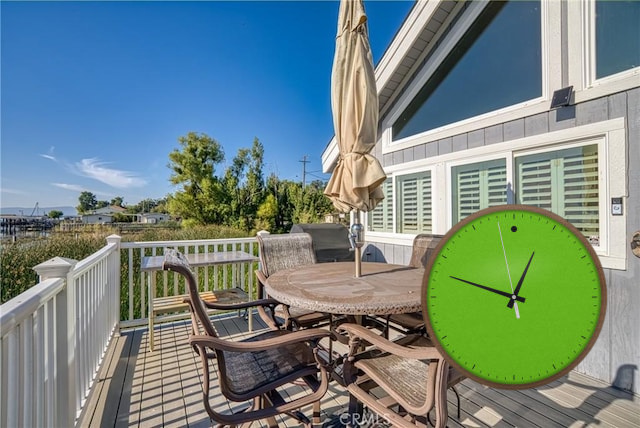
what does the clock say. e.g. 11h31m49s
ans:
12h47m58s
